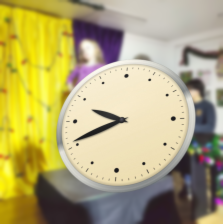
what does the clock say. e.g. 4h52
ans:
9h41
